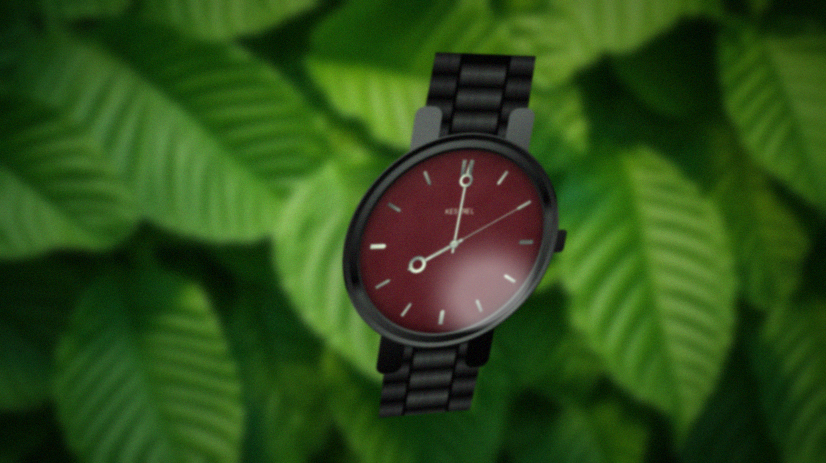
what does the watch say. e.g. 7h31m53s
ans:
8h00m10s
